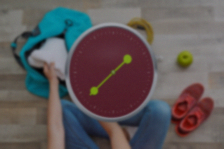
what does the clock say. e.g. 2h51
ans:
1h38
